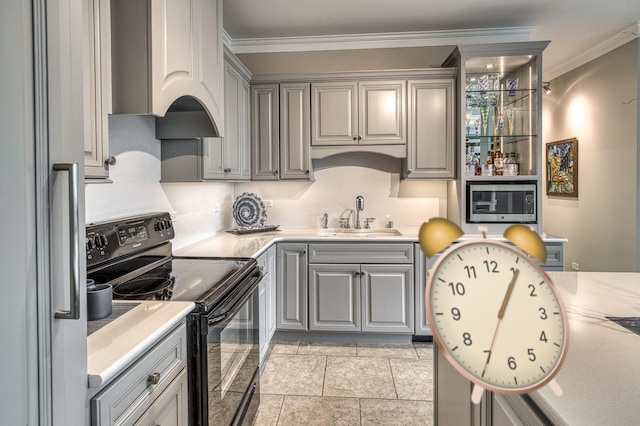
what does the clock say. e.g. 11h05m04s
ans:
1h05m35s
